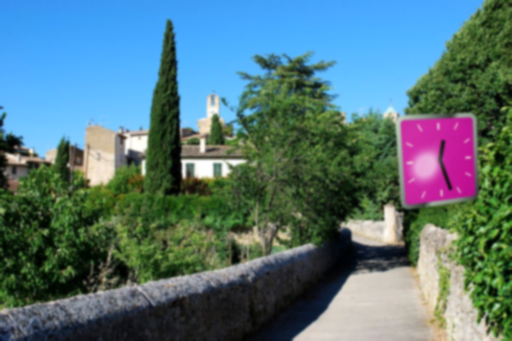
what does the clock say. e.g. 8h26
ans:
12h27
